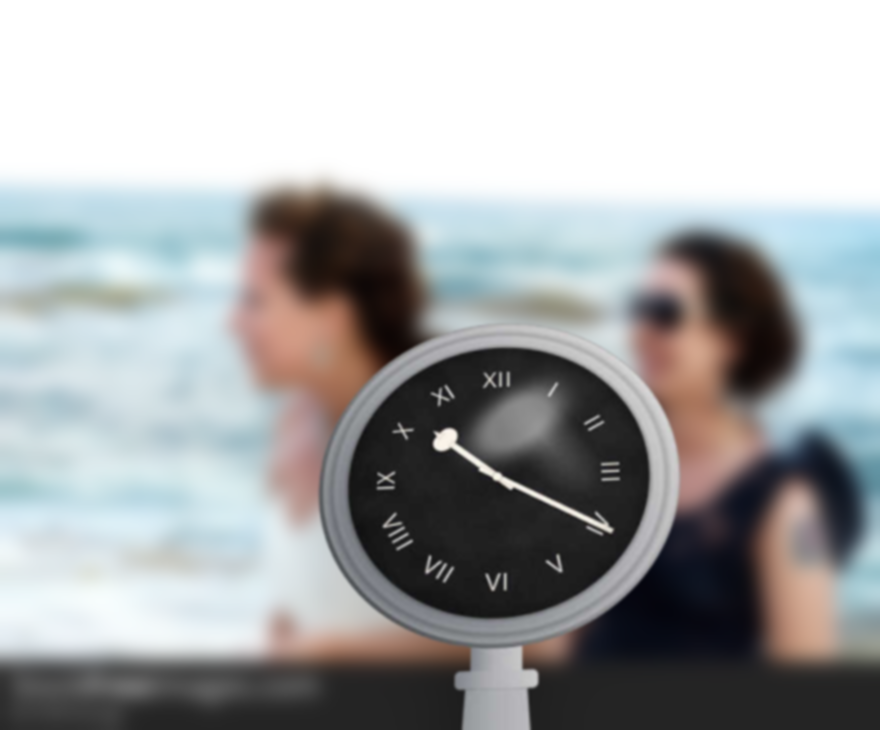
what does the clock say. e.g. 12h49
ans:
10h20
